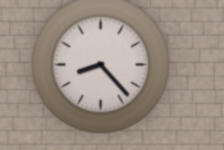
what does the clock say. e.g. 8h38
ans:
8h23
